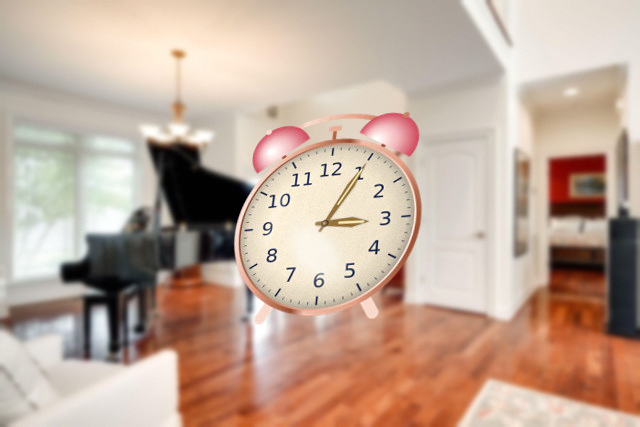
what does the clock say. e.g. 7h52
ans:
3h05
